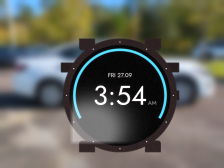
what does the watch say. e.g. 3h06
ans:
3h54
